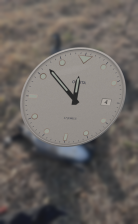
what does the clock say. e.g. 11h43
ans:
11h52
